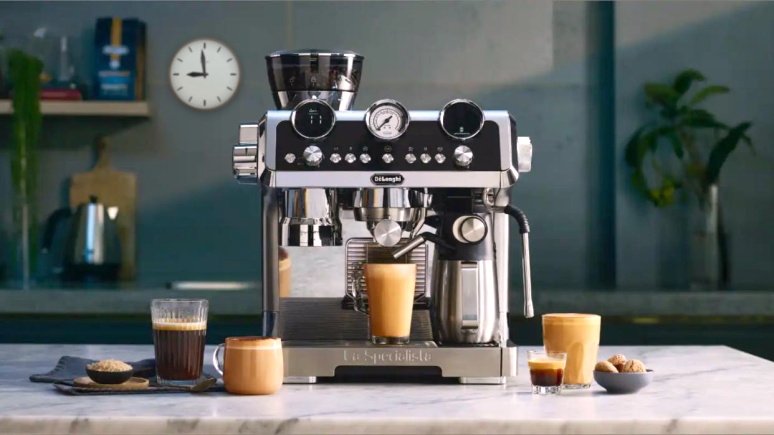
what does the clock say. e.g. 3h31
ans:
8h59
